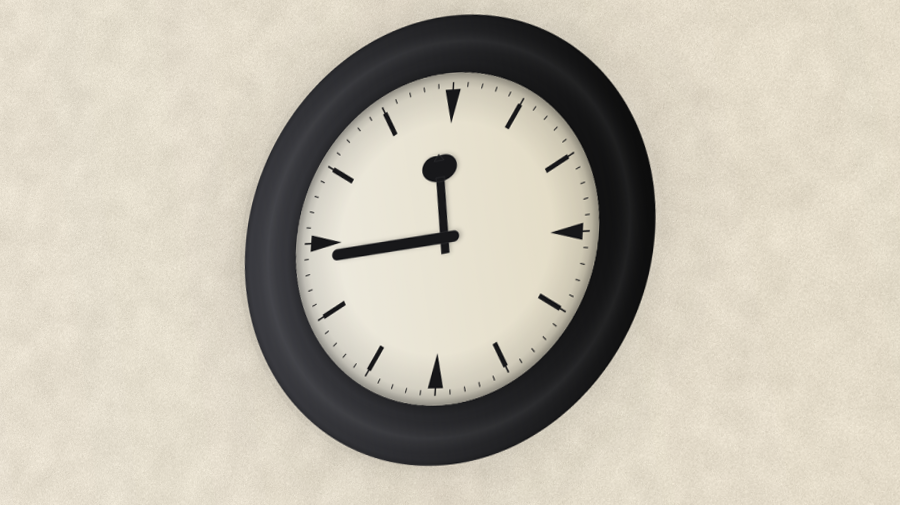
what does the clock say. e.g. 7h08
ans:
11h44
